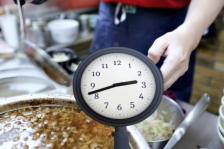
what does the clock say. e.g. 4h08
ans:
2h42
